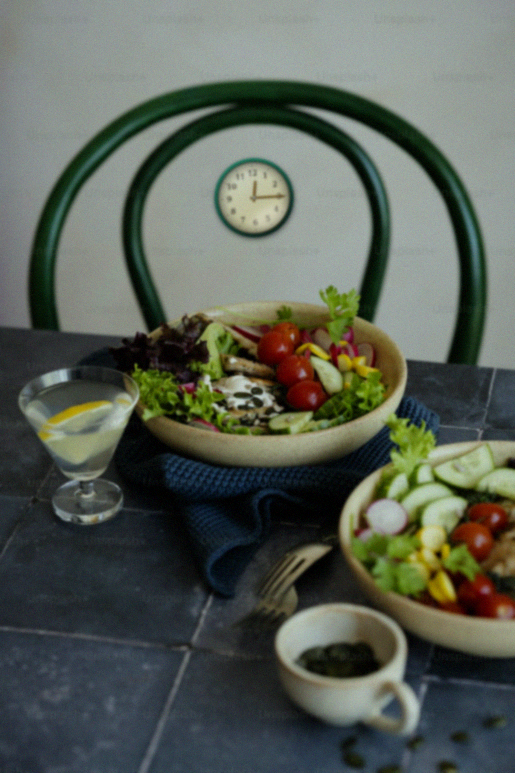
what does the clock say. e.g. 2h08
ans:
12h15
